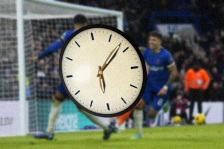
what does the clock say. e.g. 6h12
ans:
6h08
